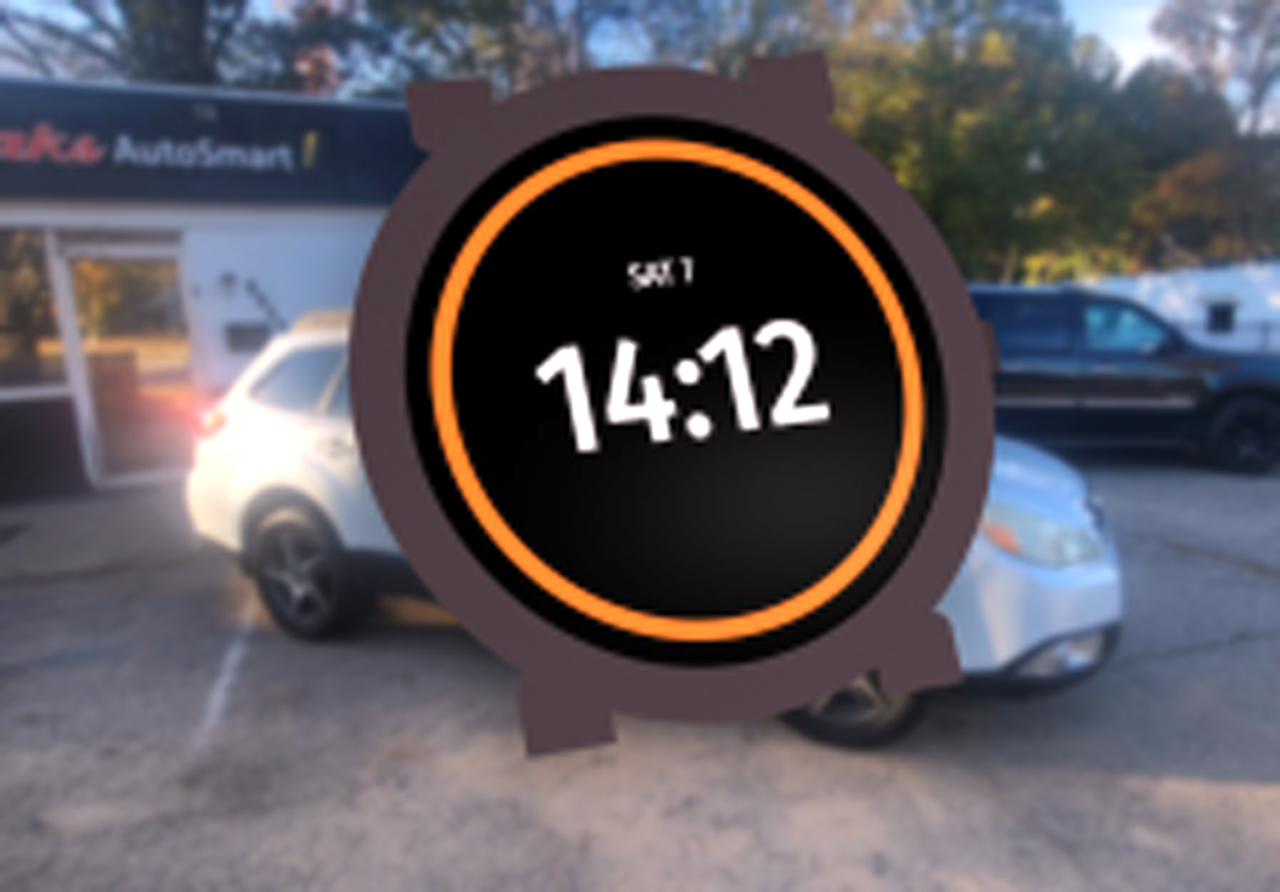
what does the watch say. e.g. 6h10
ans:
14h12
